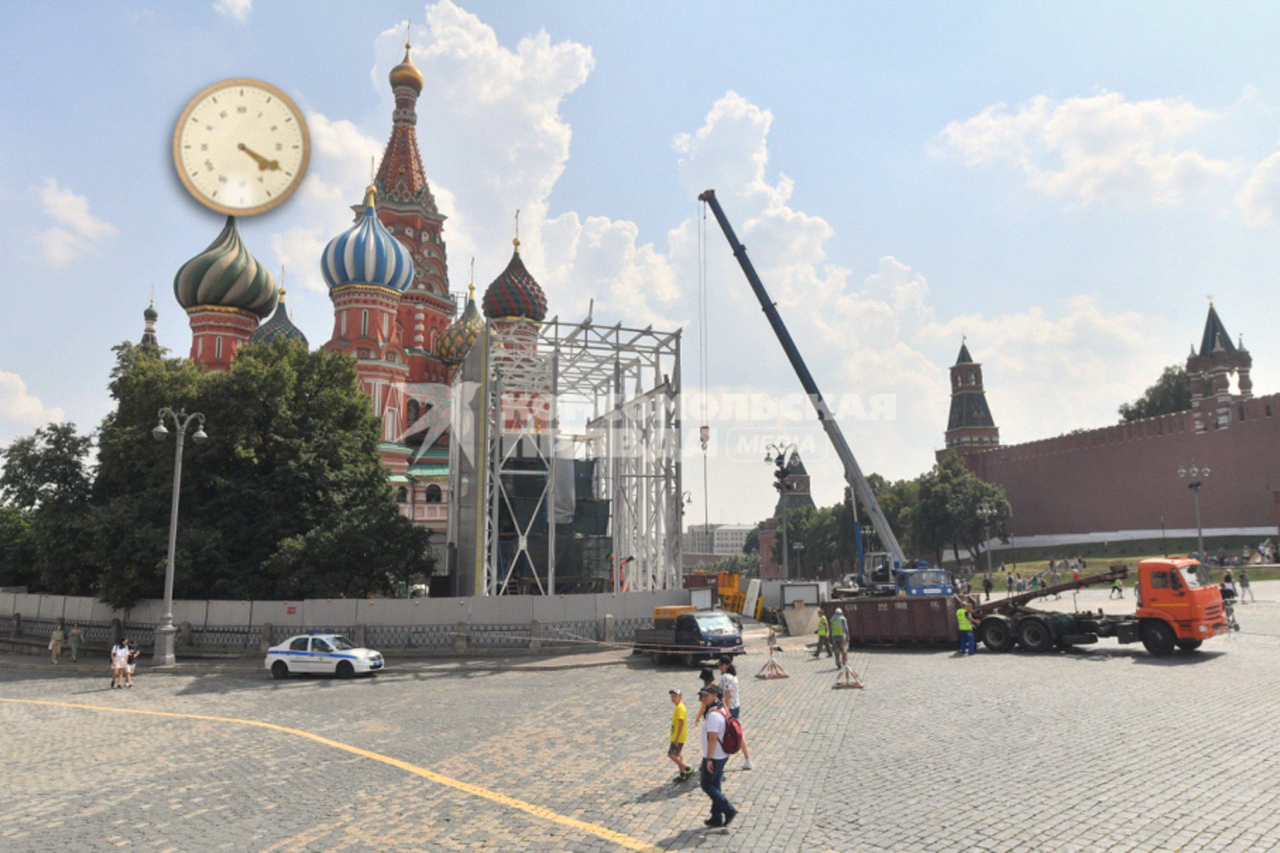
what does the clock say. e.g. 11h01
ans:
4h20
